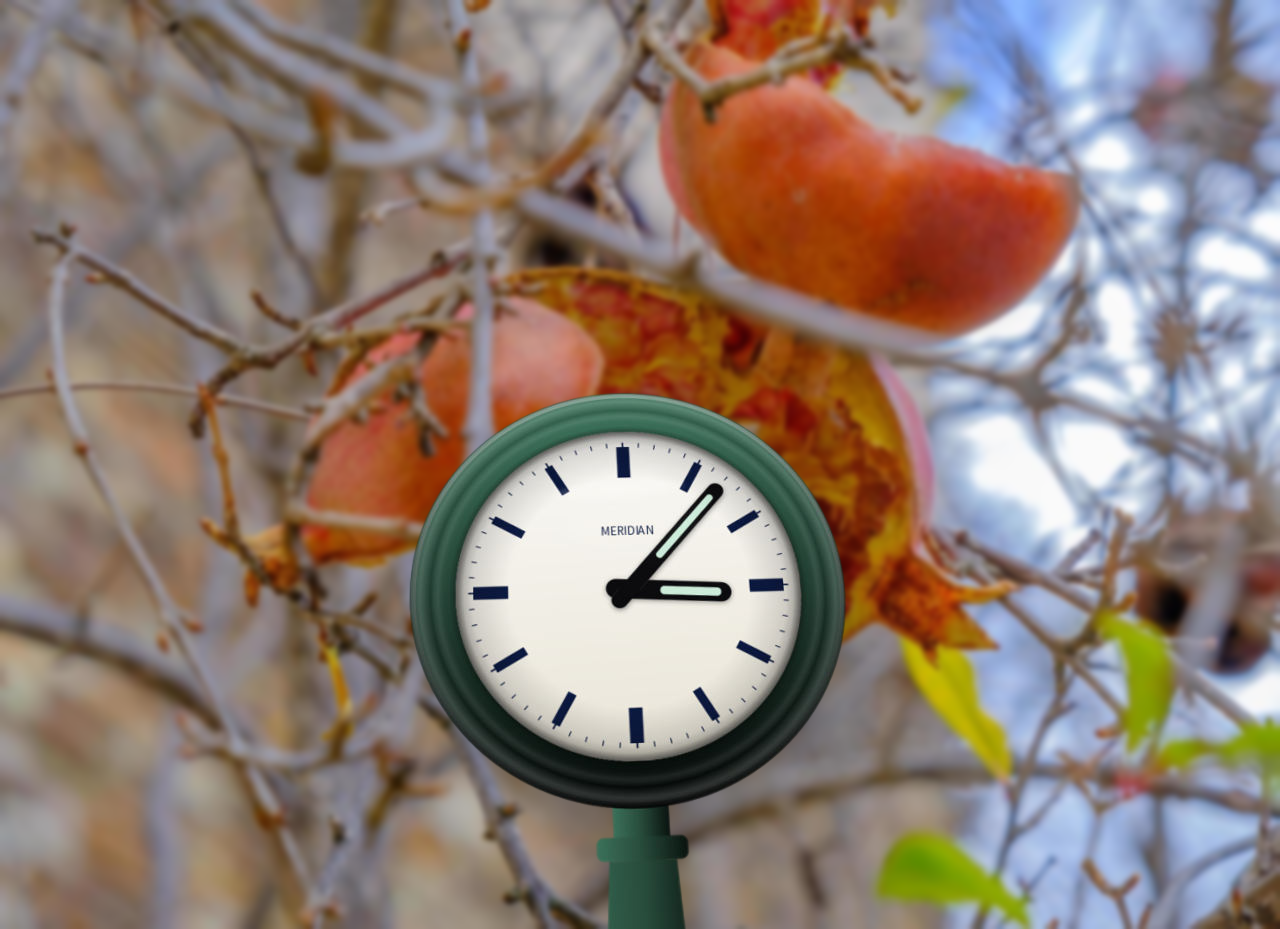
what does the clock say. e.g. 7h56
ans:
3h07
